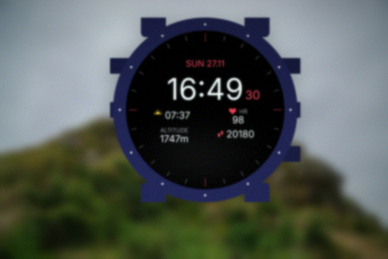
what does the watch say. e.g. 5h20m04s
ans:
16h49m30s
